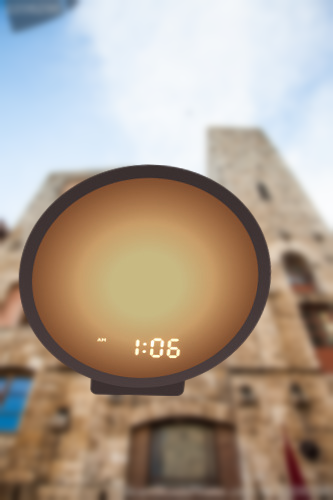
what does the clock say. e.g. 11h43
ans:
1h06
